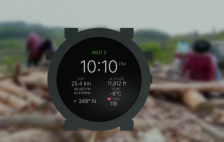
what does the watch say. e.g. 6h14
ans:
10h10
